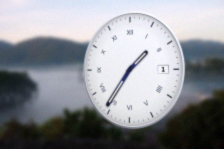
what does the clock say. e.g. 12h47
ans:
1h36
